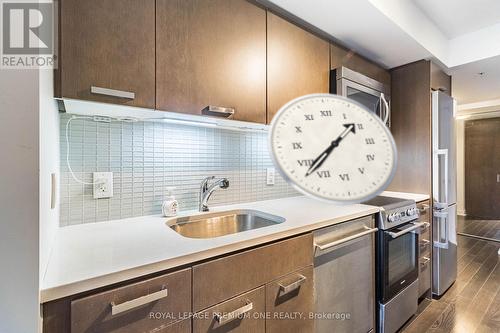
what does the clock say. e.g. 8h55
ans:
1h38
